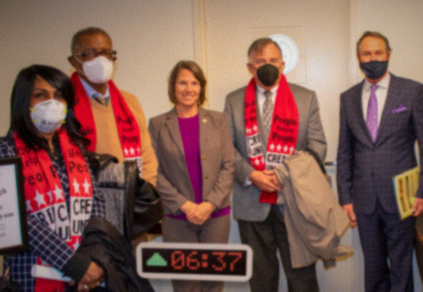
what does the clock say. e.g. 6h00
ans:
6h37
